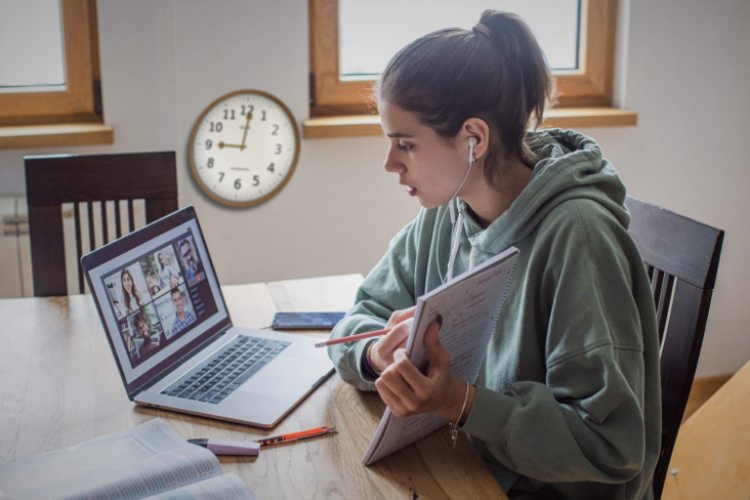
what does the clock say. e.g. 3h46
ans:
9h01
